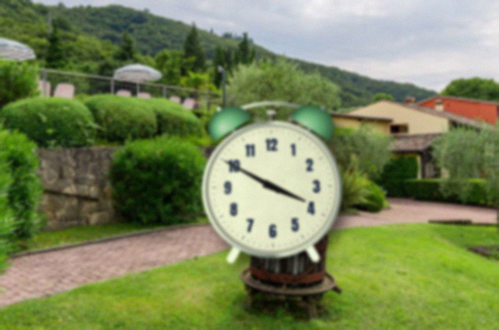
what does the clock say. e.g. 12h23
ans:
3h50
